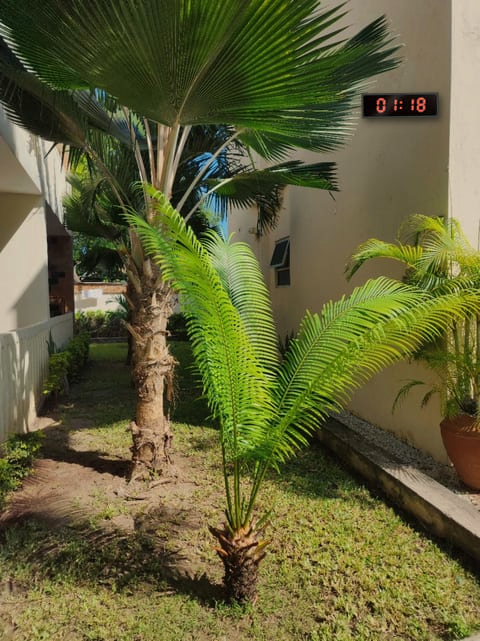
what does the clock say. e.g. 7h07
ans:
1h18
